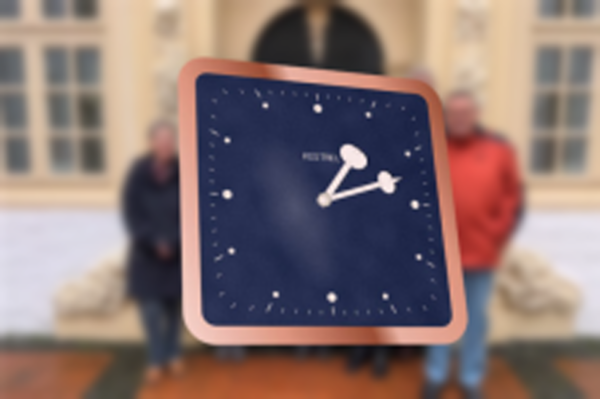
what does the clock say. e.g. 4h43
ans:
1h12
